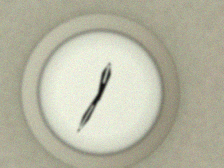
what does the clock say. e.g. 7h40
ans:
12h35
